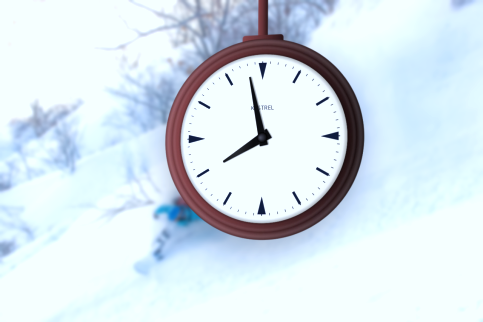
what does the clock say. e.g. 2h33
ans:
7h58
